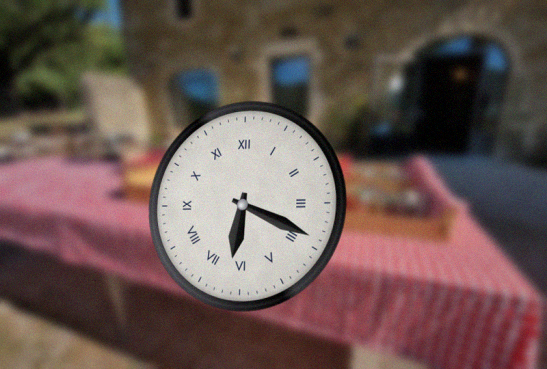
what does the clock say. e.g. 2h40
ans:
6h19
